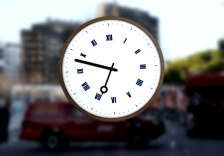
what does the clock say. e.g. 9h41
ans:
6h48
